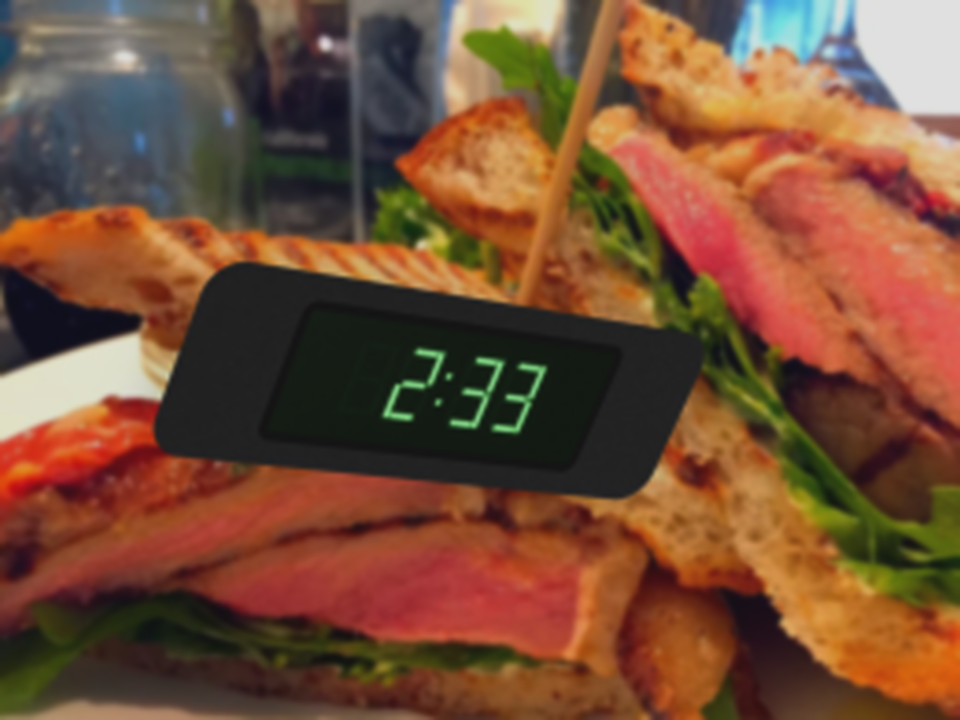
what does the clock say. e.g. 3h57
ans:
2h33
